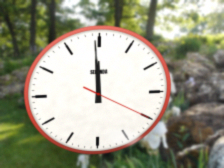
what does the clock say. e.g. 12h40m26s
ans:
11h59m20s
